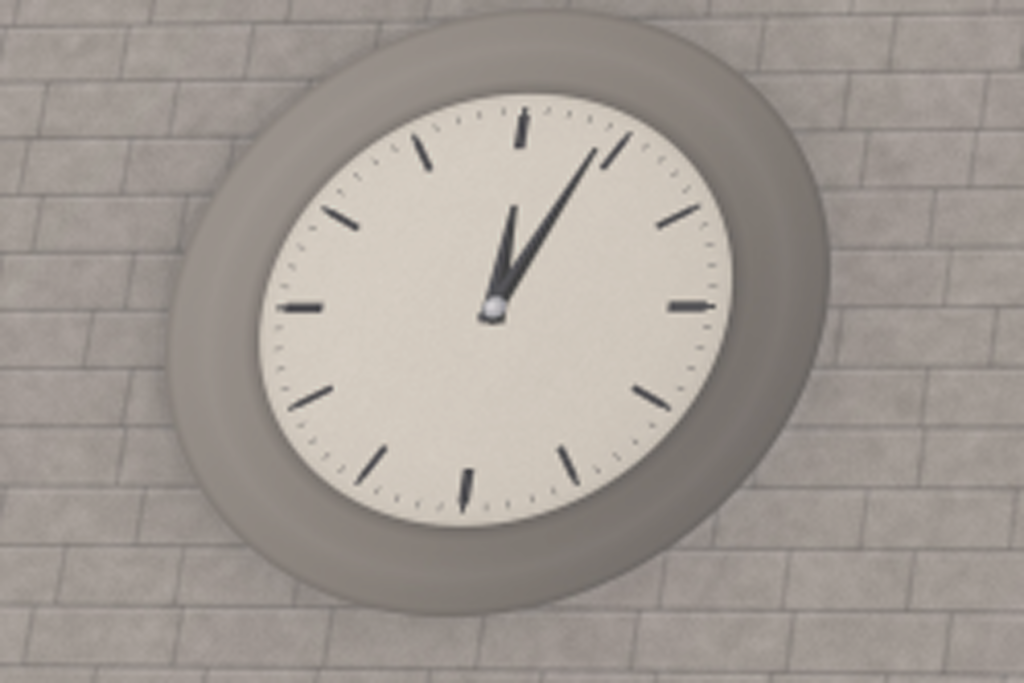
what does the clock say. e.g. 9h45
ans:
12h04
